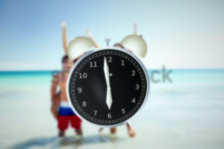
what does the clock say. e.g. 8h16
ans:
5h59
